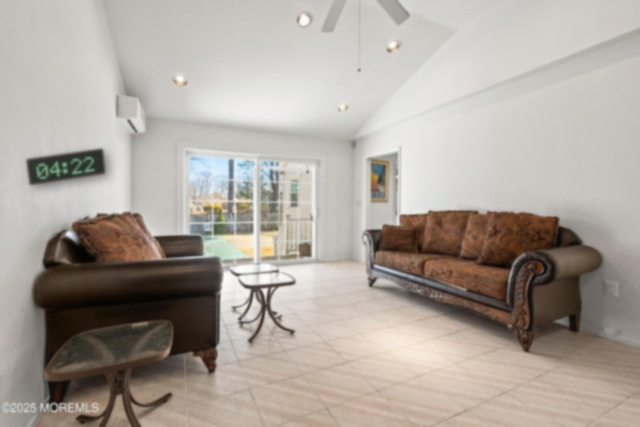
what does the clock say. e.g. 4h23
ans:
4h22
